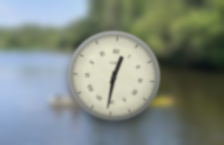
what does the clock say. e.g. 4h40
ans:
12h31
